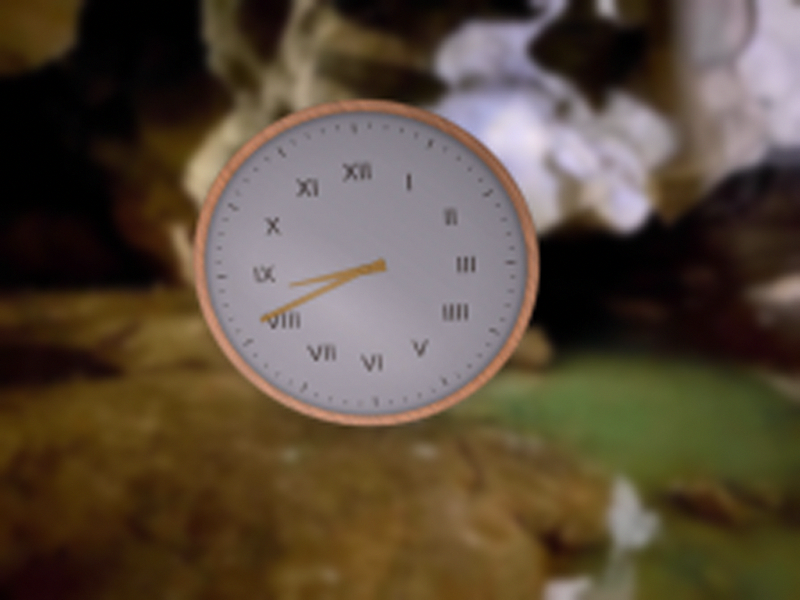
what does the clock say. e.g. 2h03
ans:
8h41
